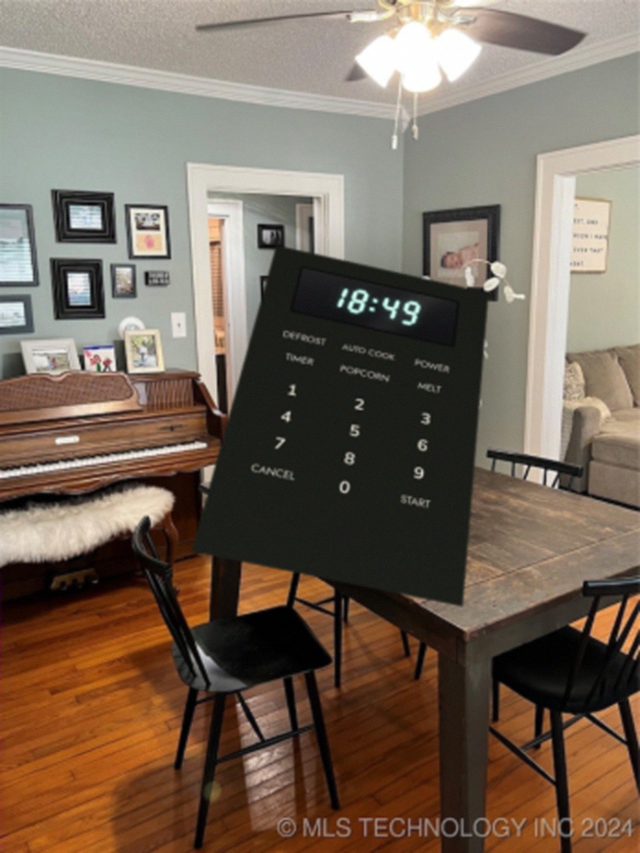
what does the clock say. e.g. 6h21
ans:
18h49
